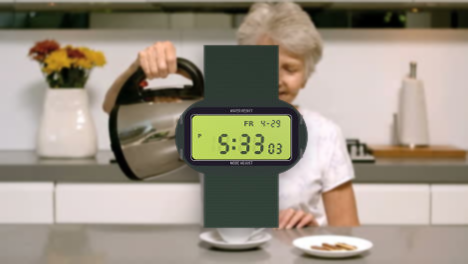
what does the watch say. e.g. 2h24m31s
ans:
5h33m03s
